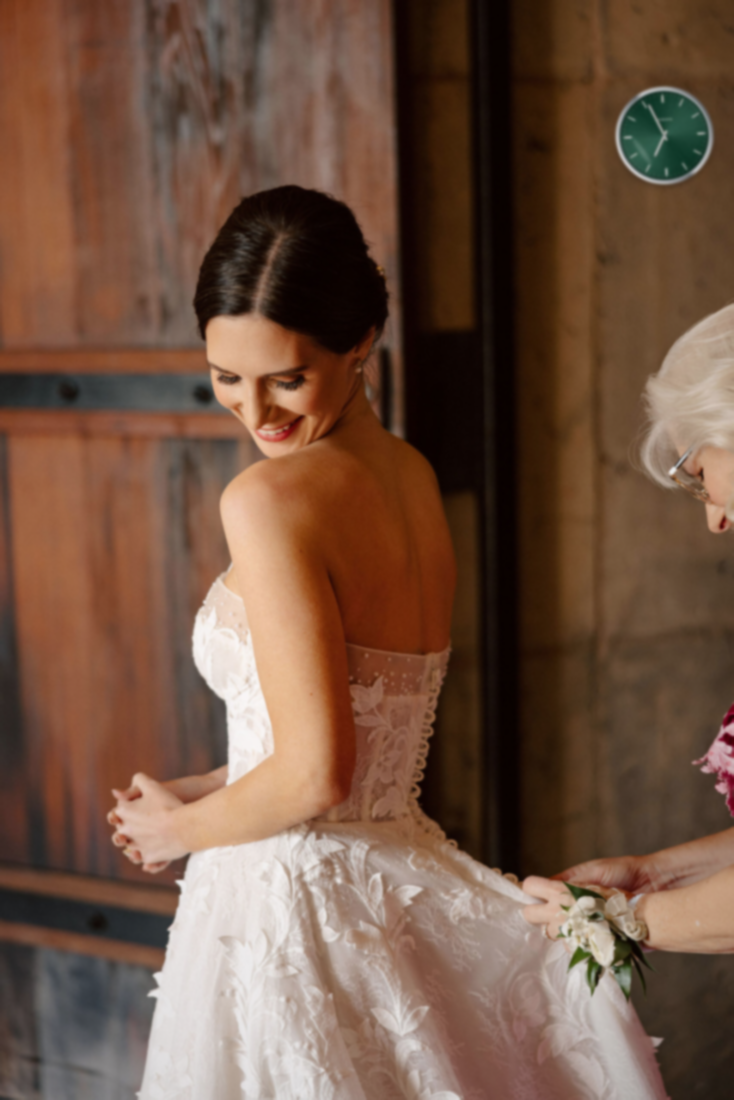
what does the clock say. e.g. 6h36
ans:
6h56
